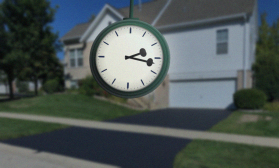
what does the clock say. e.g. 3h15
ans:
2h17
